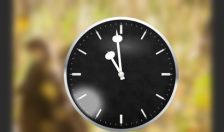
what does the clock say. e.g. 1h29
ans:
10h59
